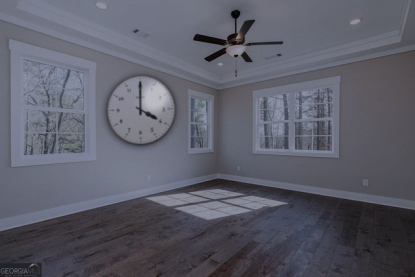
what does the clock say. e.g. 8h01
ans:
4h00
